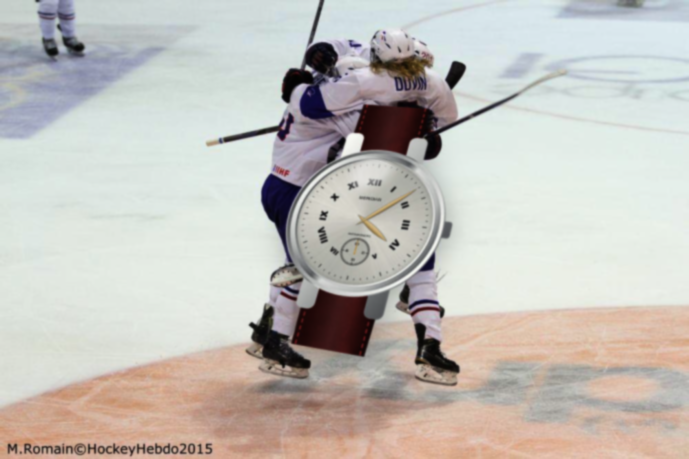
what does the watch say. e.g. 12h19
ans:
4h08
